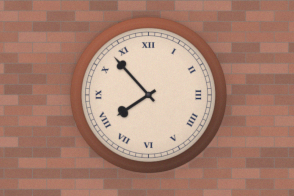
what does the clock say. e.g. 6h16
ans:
7h53
